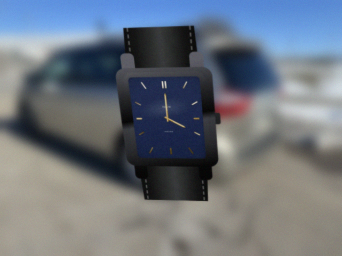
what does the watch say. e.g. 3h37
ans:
4h00
